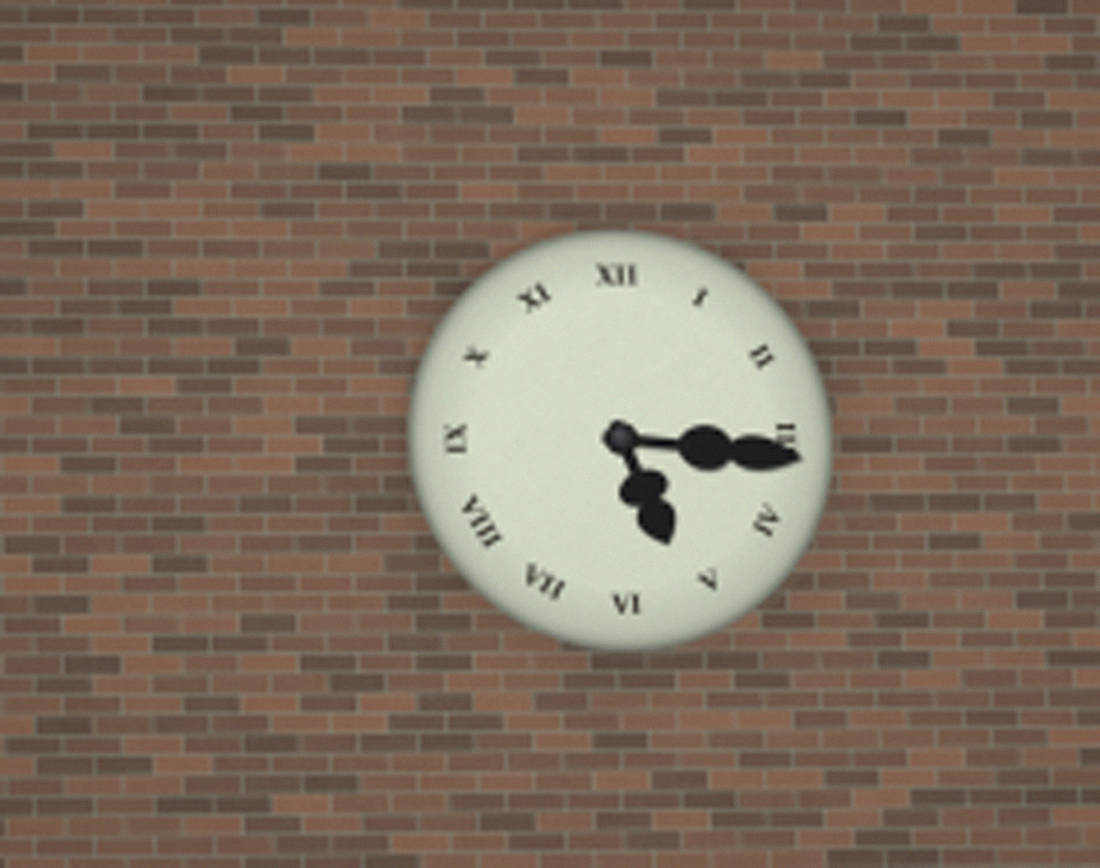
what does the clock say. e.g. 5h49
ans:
5h16
